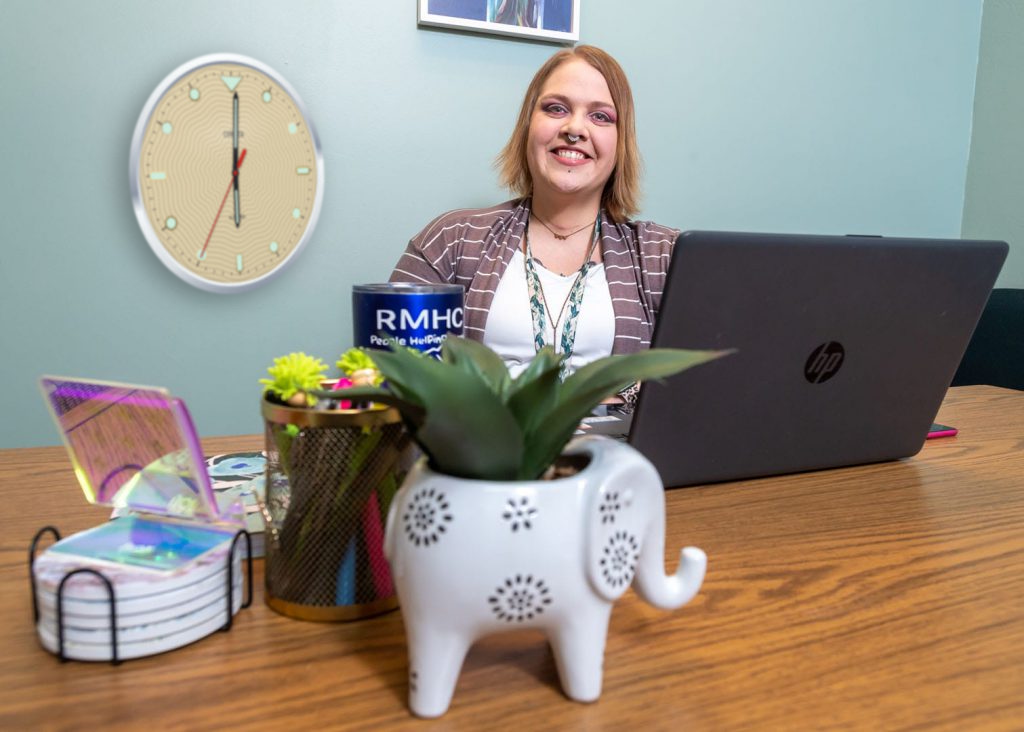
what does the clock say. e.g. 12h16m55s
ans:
6h00m35s
